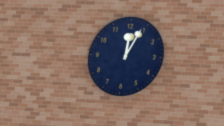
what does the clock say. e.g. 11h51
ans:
12h04
